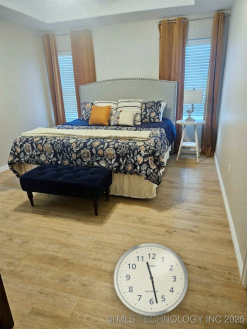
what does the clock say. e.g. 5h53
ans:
11h28
